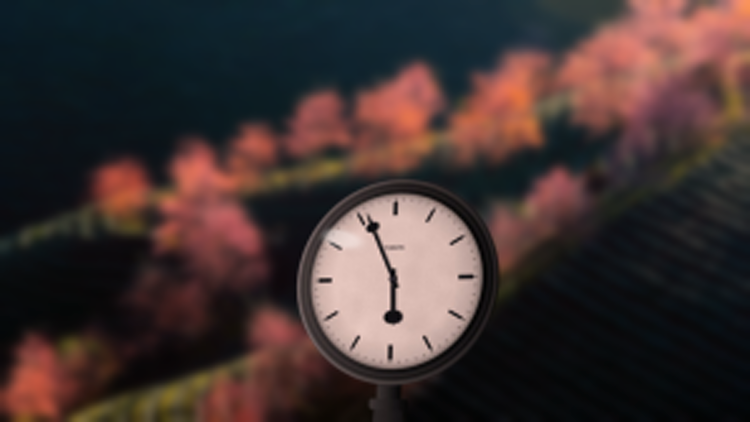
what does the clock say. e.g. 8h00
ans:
5h56
